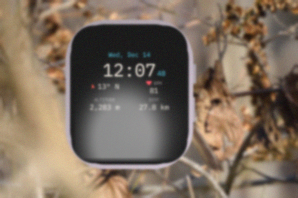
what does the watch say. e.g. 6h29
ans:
12h07
